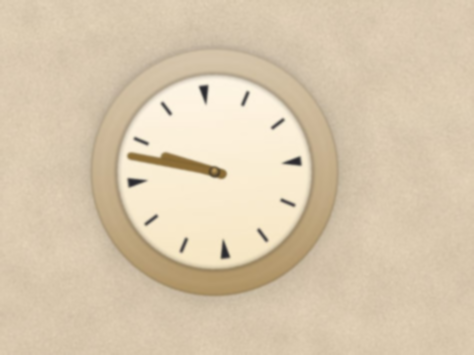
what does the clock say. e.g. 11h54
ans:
9h48
